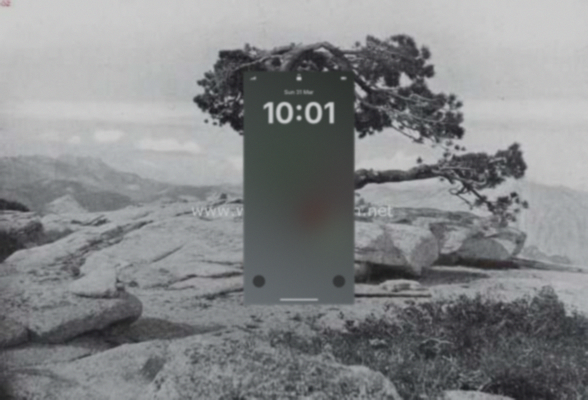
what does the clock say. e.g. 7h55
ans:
10h01
